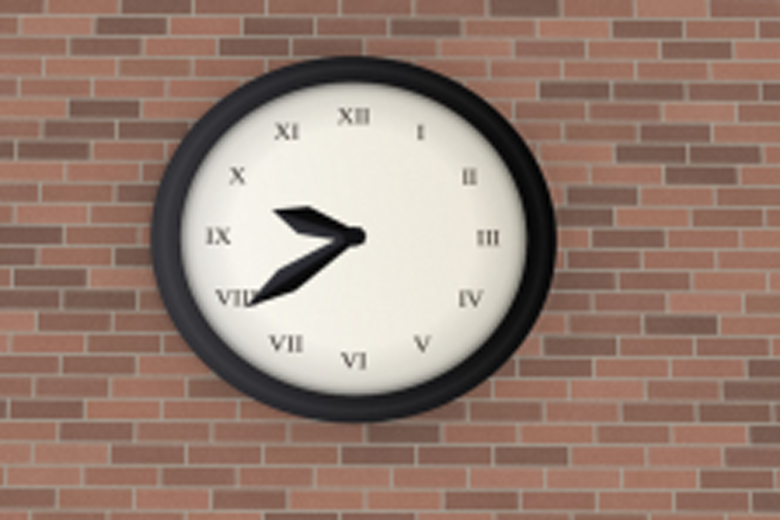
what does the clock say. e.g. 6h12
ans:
9h39
